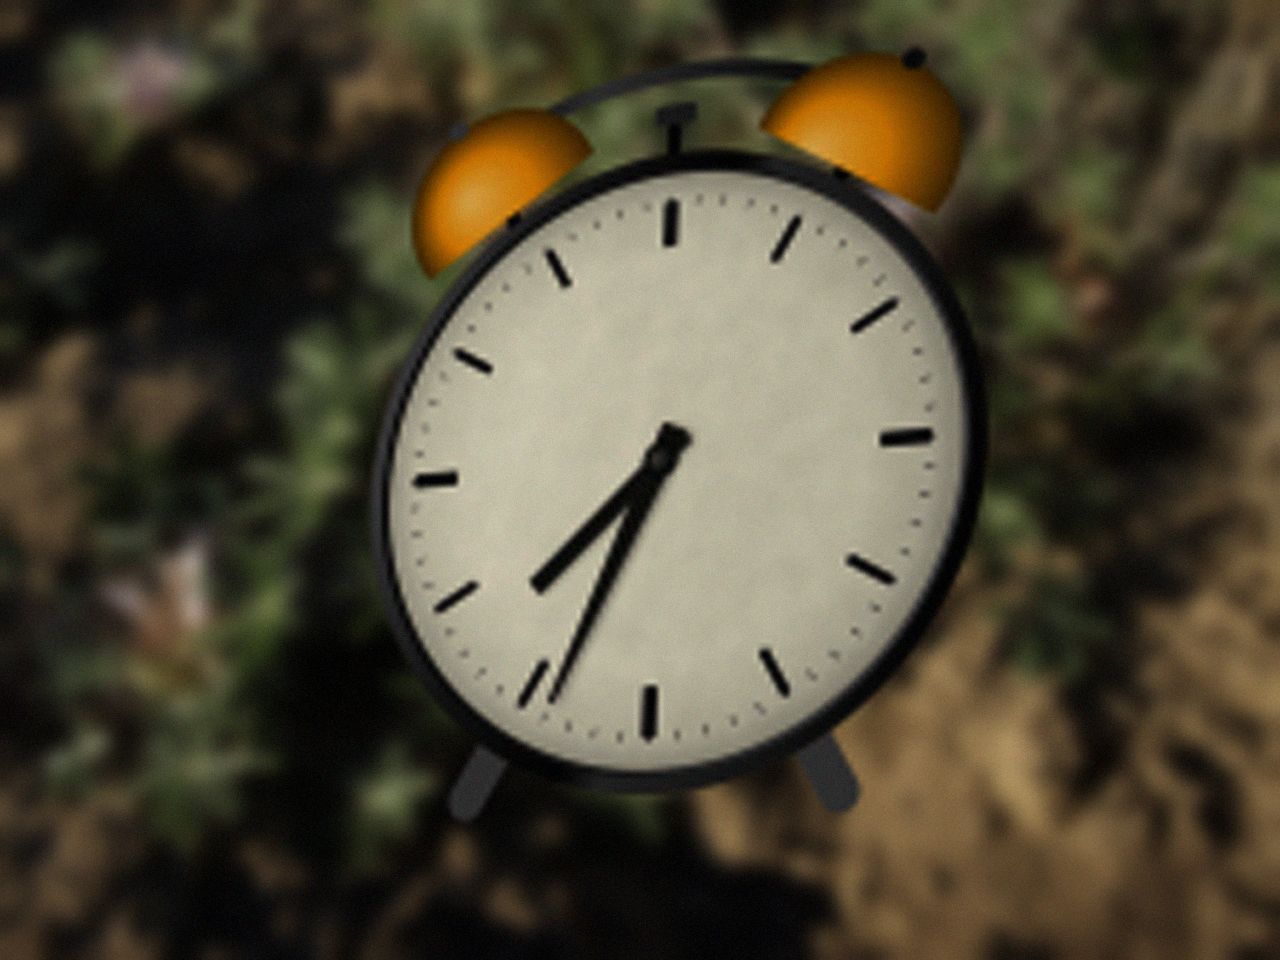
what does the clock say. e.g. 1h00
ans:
7h34
